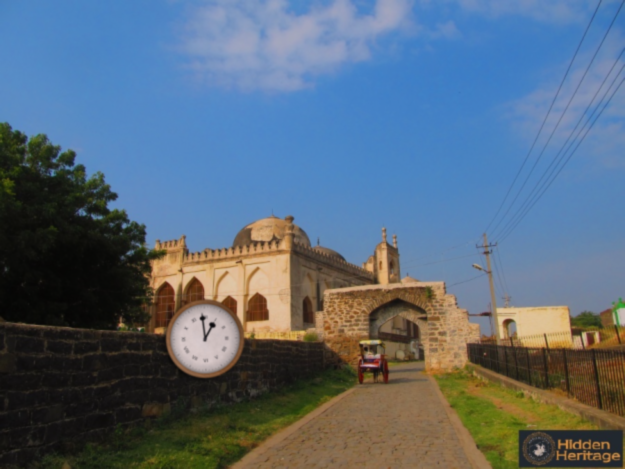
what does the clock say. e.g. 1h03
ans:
12h59
